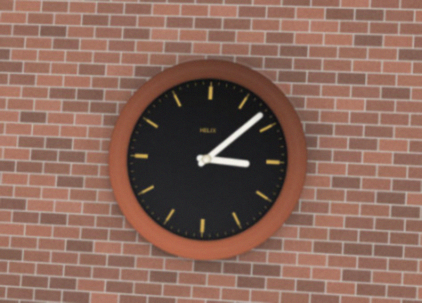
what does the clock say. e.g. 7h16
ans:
3h08
